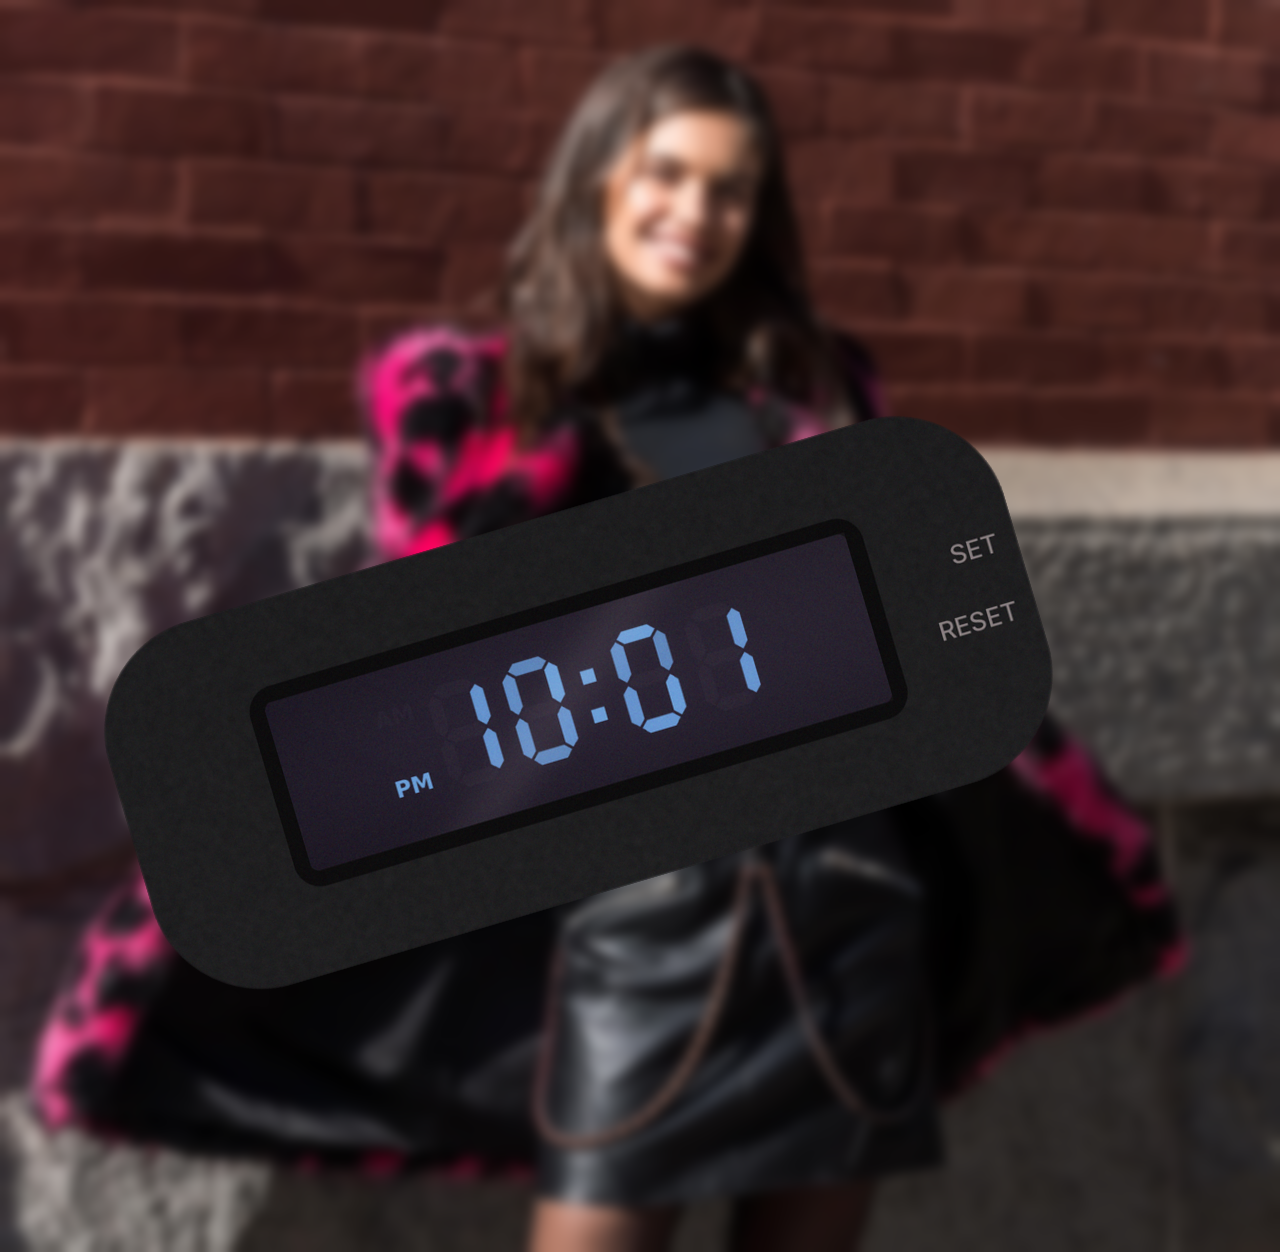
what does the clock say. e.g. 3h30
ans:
10h01
